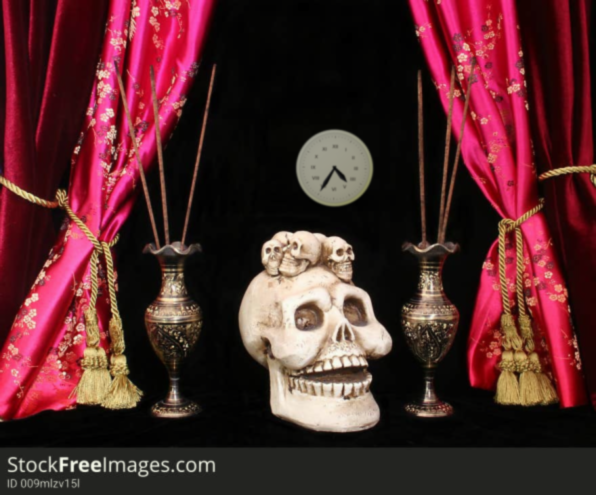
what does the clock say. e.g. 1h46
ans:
4h35
